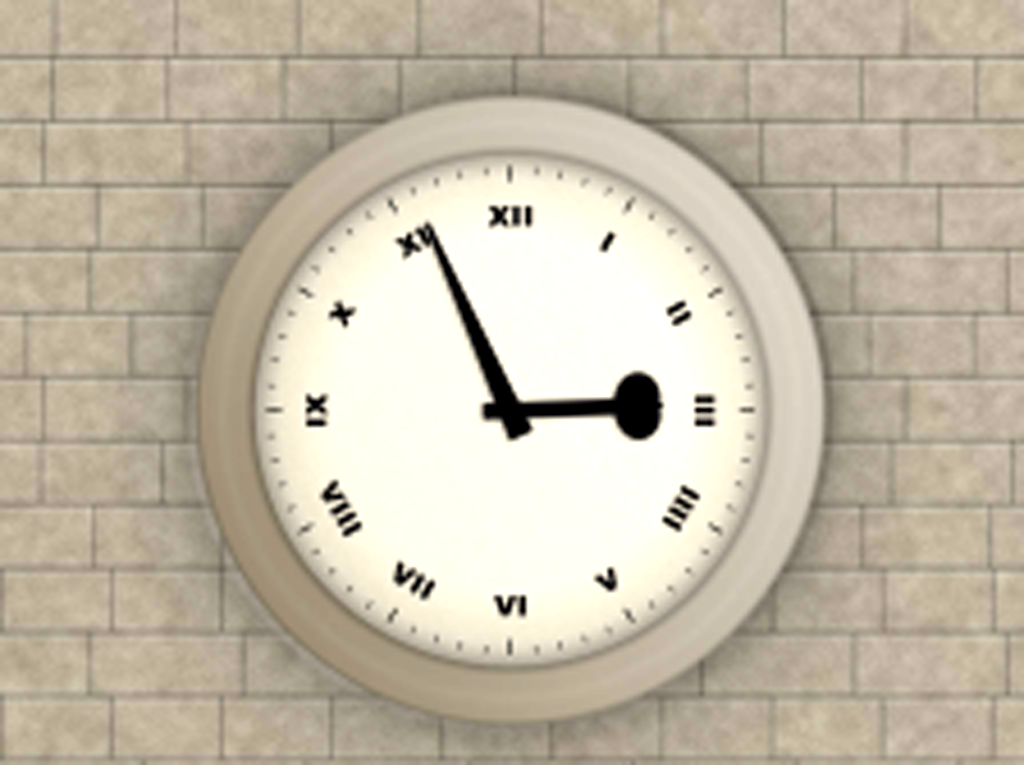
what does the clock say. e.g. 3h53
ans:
2h56
